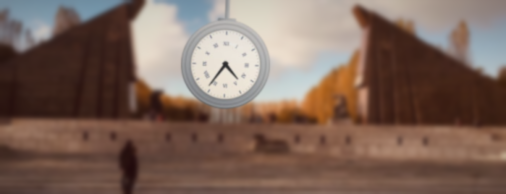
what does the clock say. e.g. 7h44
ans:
4h36
